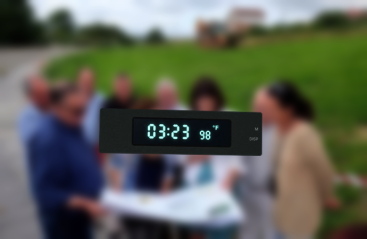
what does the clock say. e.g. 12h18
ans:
3h23
